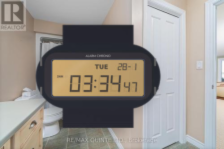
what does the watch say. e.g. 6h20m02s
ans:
3h34m47s
